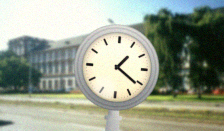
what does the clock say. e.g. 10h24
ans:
1h21
